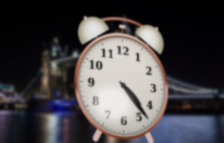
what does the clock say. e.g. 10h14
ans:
4h23
